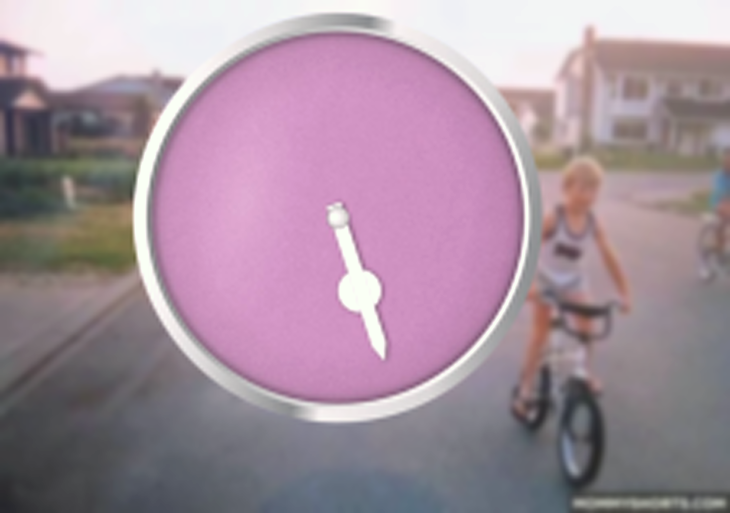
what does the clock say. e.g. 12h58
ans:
5h27
